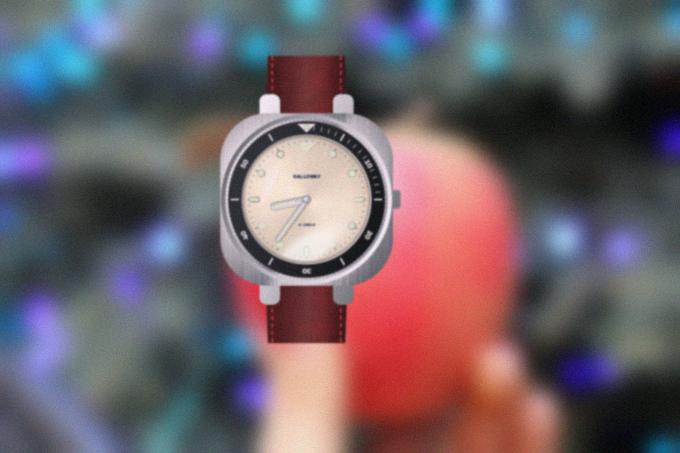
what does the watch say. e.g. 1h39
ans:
8h36
